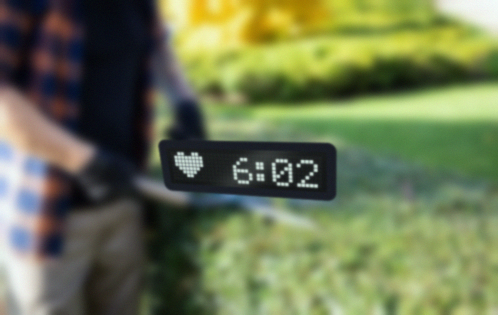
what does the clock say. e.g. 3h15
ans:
6h02
